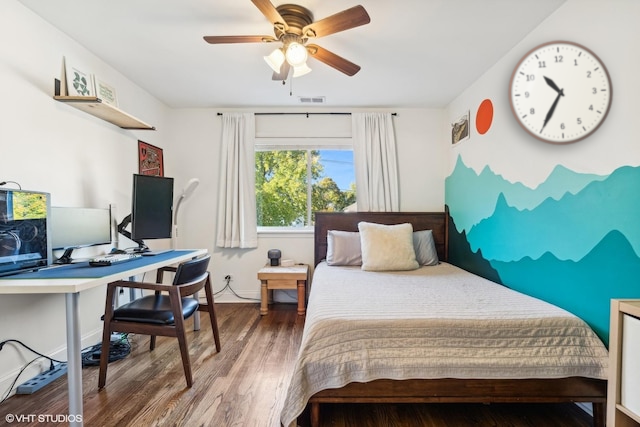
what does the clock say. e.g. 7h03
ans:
10h35
